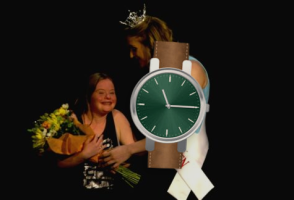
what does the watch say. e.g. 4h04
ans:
11h15
